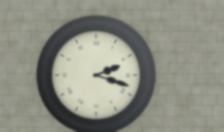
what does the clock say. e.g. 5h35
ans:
2h18
